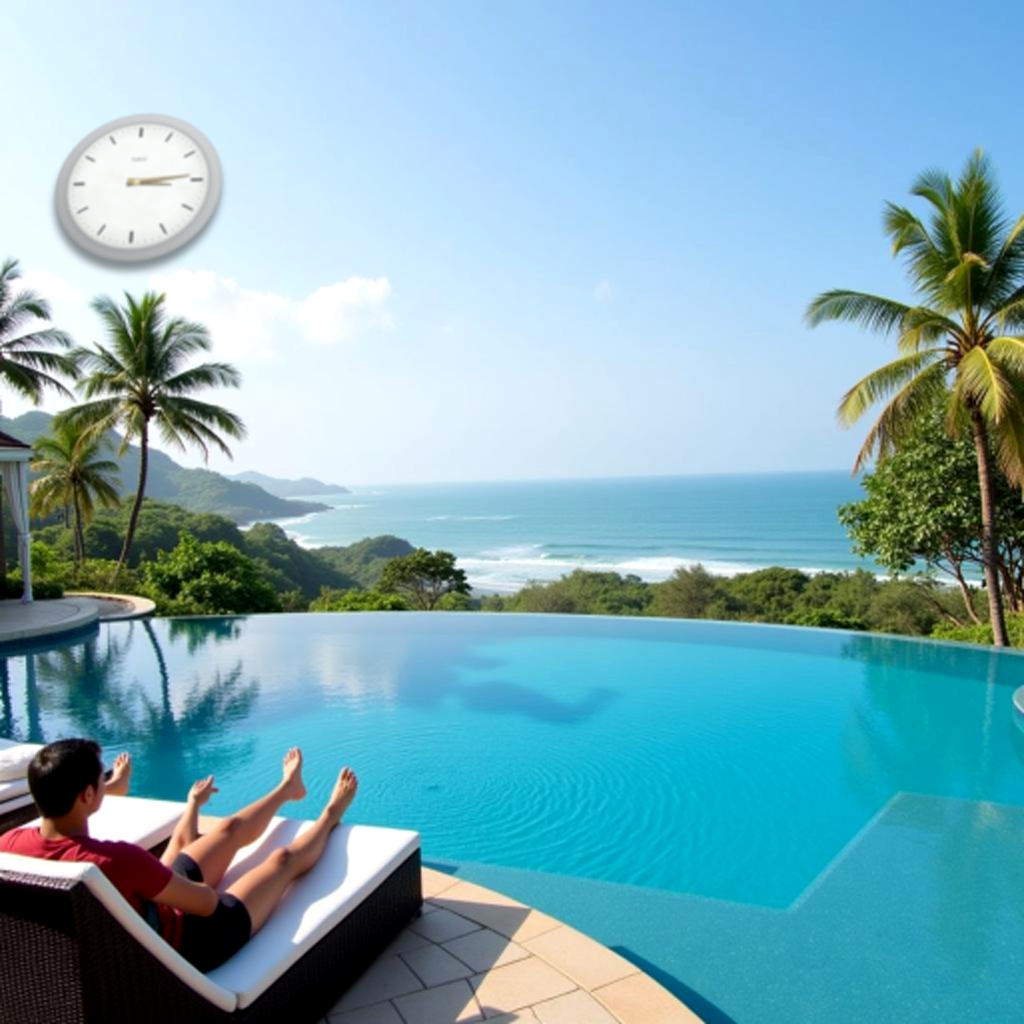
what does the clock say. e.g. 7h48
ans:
3h14
